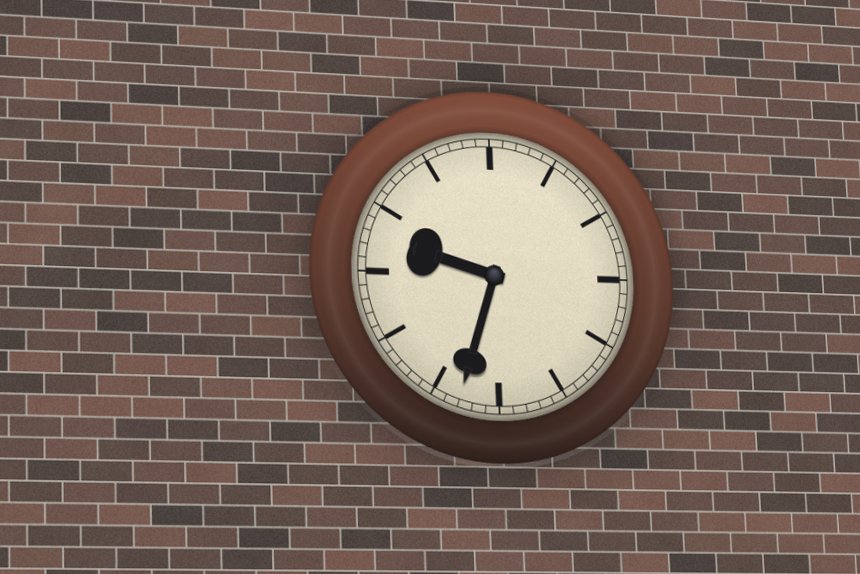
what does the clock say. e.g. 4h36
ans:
9h33
